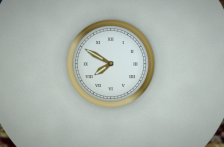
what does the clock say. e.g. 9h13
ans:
7h50
